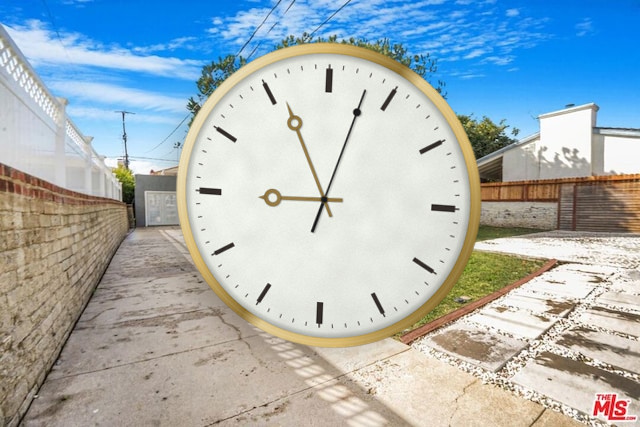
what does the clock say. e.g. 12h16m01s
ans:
8h56m03s
